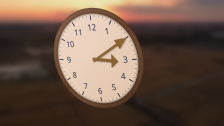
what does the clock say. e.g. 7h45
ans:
3h10
